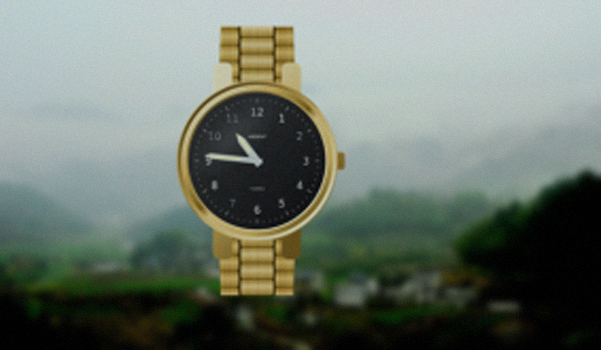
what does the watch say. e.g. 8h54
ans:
10h46
